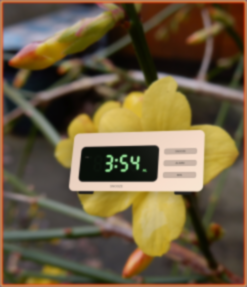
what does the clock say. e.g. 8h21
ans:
3h54
